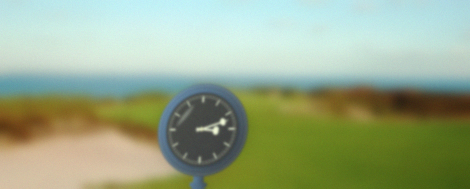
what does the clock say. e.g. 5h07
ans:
3h12
